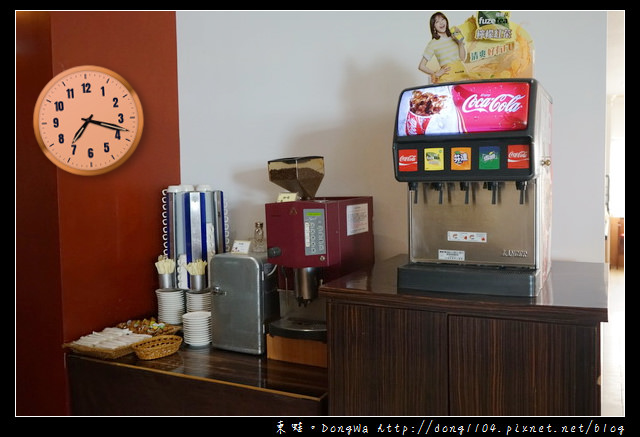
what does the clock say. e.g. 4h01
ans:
7h18
